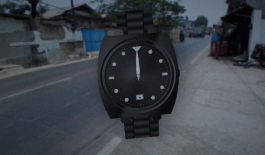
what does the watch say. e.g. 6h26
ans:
12h00
